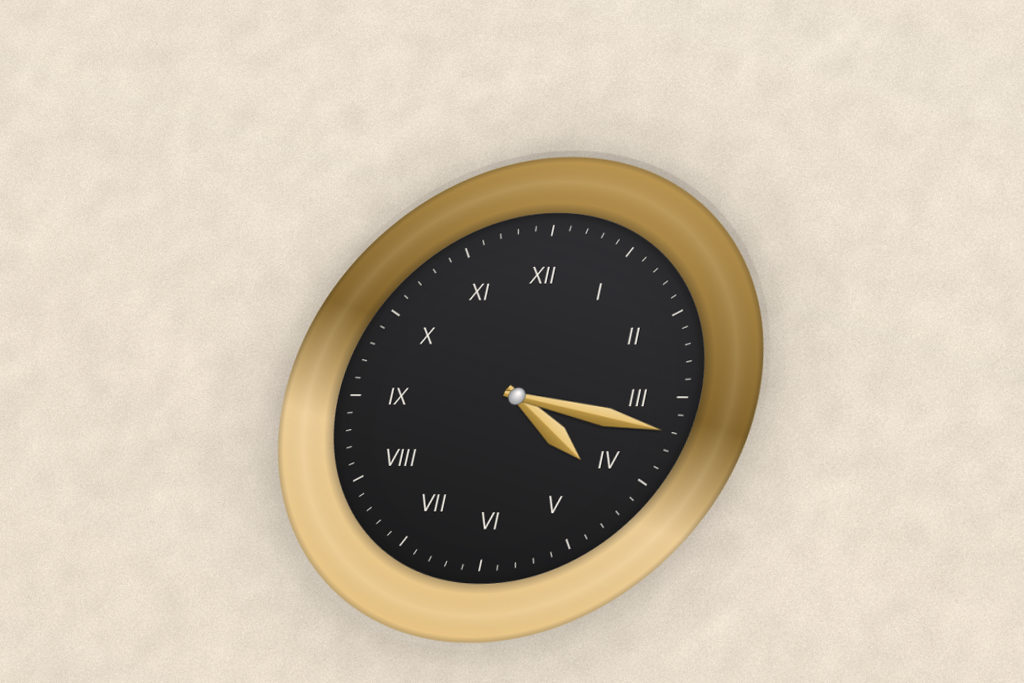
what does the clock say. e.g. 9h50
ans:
4h17
